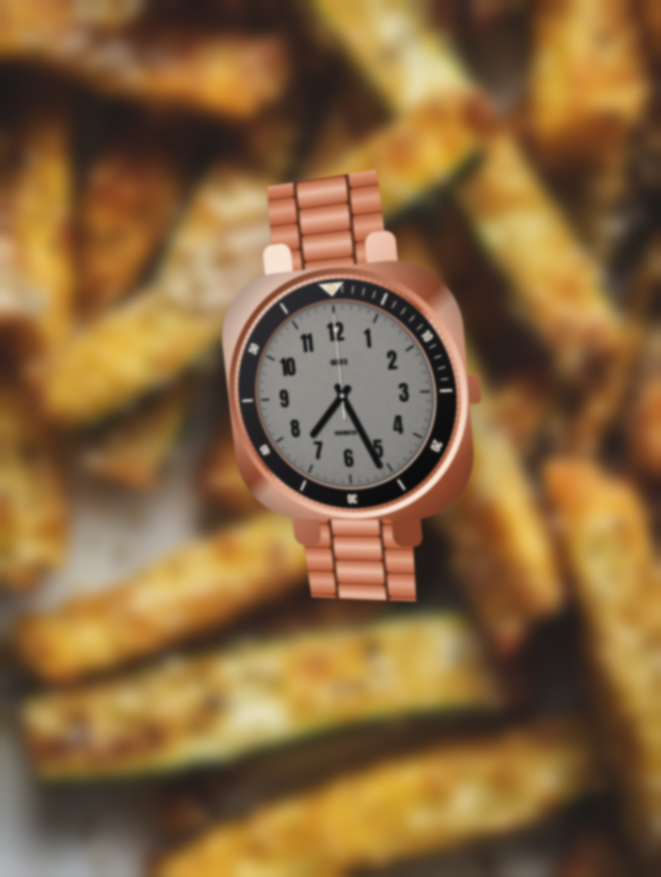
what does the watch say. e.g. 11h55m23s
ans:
7h26m00s
